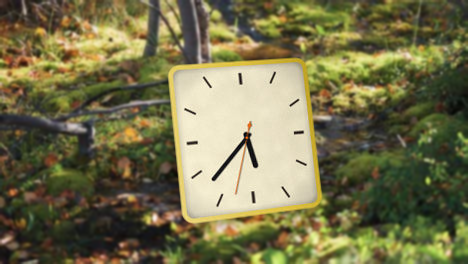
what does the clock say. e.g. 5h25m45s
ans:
5h37m33s
